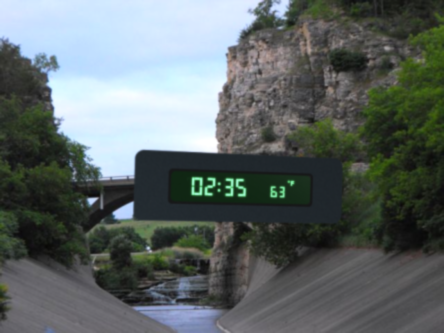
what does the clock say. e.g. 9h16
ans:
2h35
